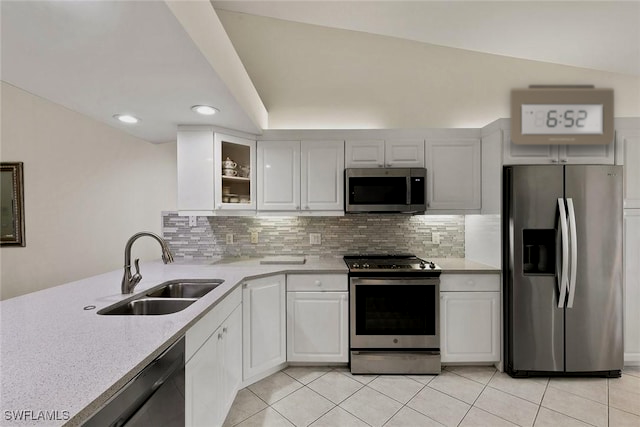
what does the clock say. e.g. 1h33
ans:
6h52
